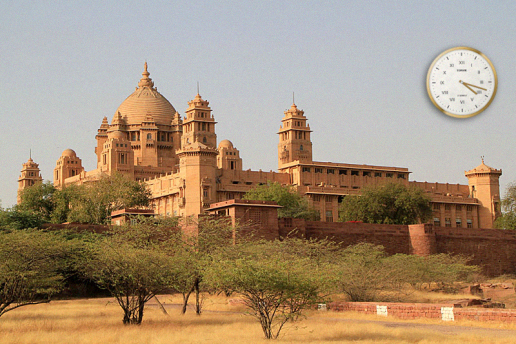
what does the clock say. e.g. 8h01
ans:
4h18
